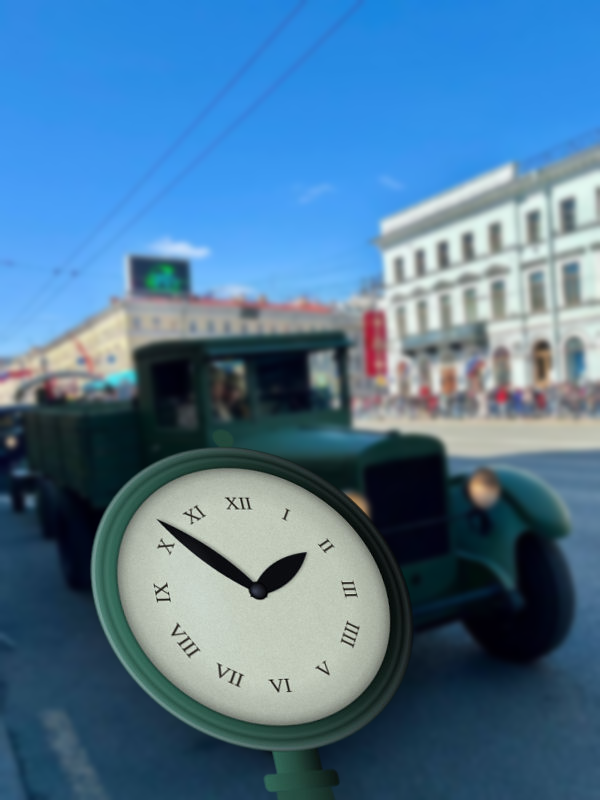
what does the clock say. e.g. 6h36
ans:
1h52
